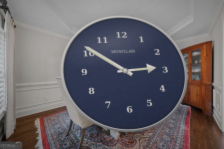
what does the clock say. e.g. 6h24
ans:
2h51
